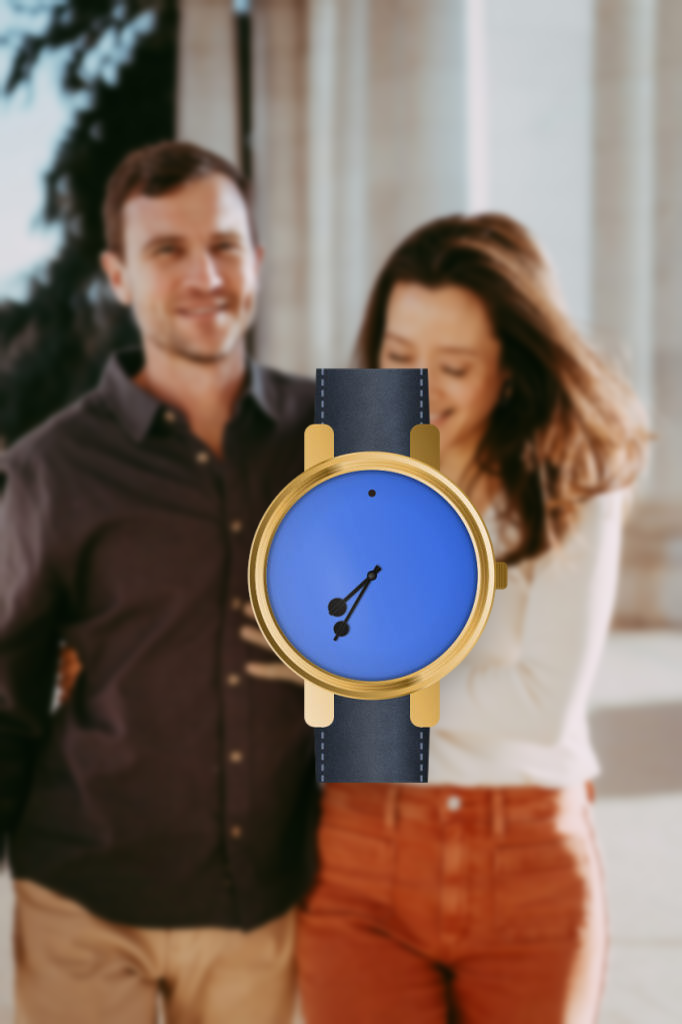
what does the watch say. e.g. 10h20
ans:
7h35
